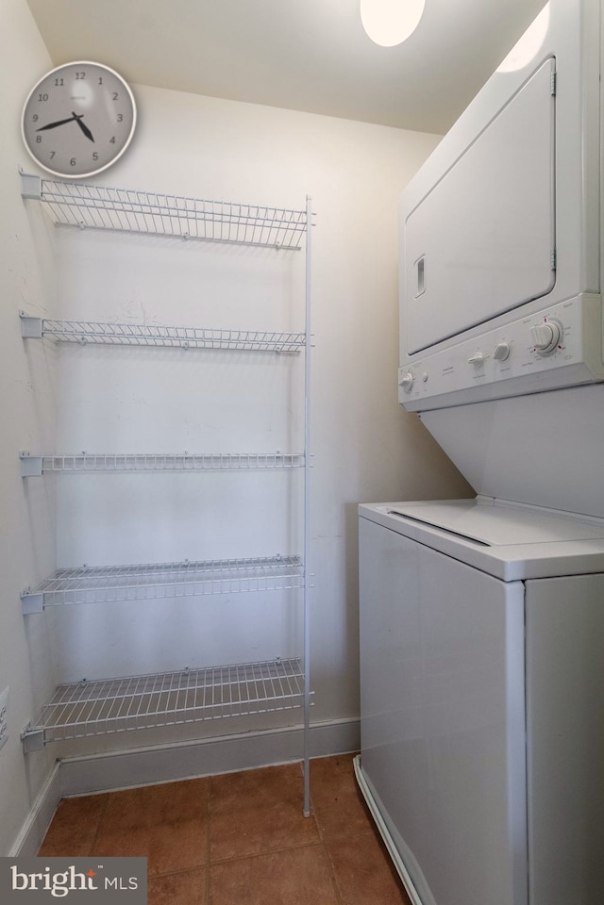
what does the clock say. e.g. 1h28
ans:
4h42
